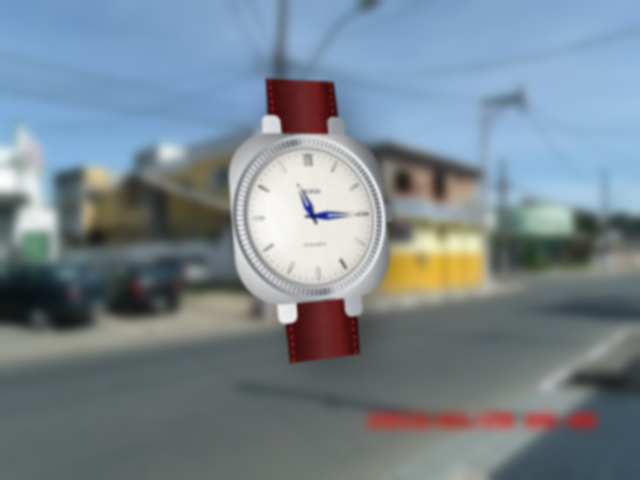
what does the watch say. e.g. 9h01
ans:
11h15
